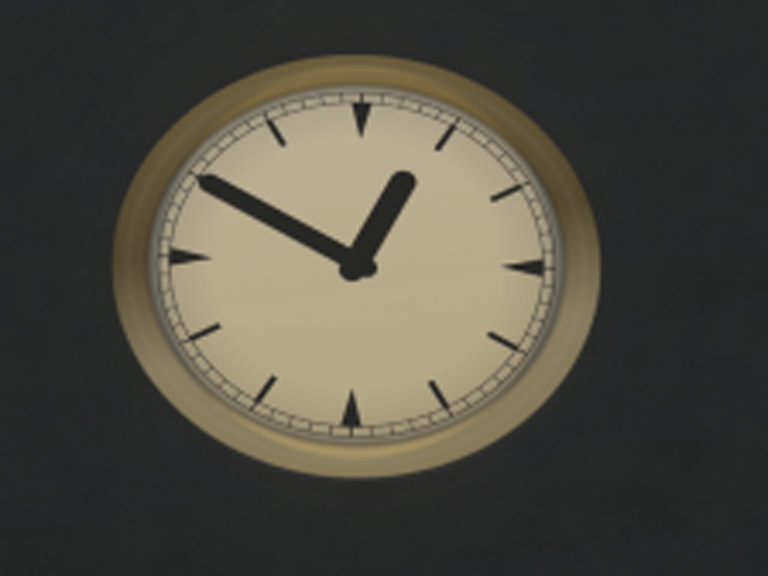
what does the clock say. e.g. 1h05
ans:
12h50
